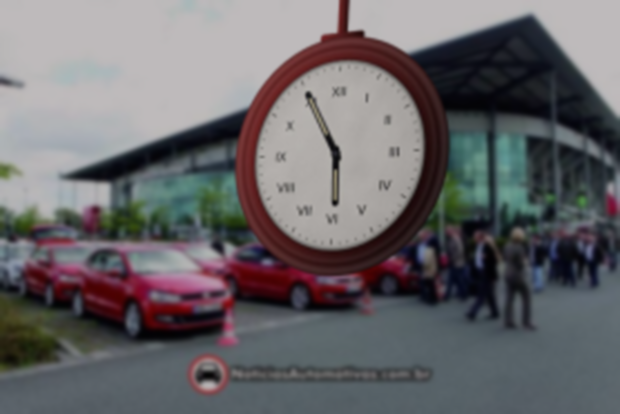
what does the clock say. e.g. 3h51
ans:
5h55
